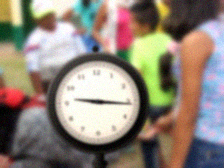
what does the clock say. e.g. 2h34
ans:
9h16
